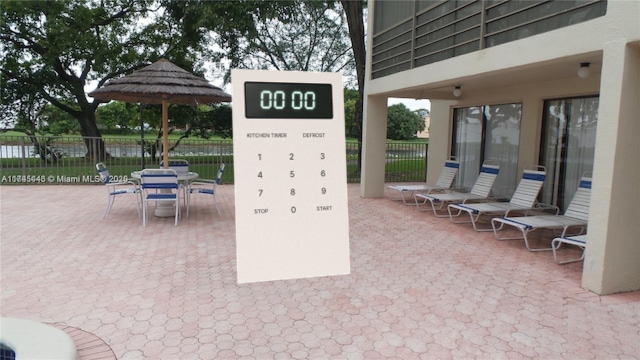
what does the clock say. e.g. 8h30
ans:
0h00
